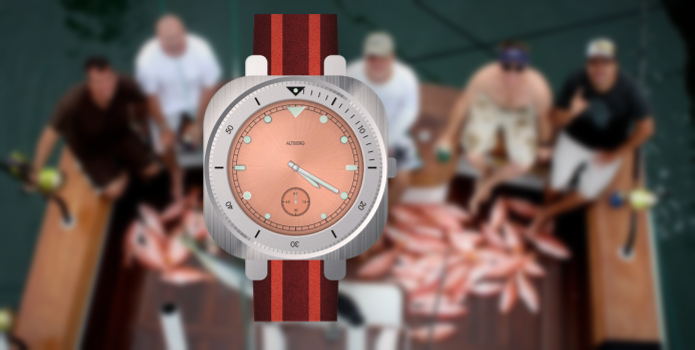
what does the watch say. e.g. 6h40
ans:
4h20
